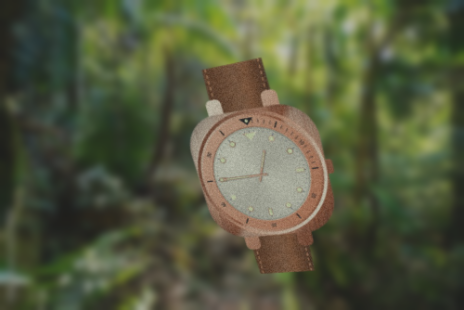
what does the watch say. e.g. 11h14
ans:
12h45
